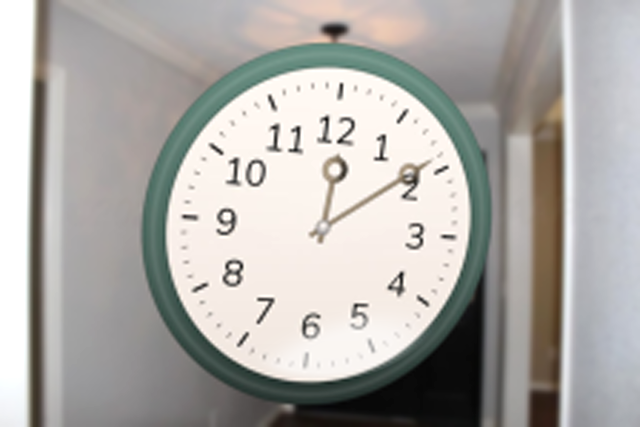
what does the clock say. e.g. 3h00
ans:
12h09
